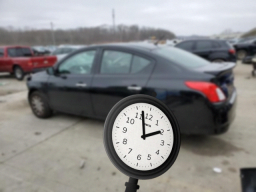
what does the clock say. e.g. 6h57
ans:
1h57
